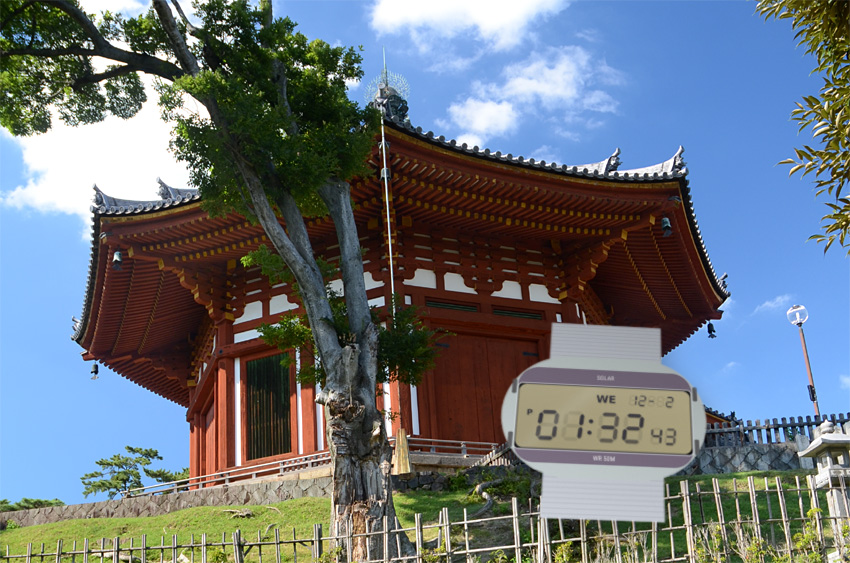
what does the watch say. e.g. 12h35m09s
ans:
1h32m43s
